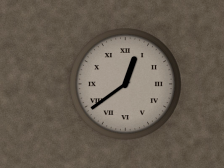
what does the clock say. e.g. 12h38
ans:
12h39
